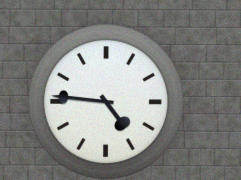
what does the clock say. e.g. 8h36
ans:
4h46
